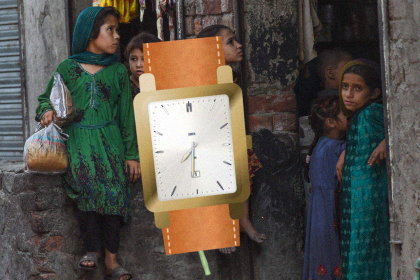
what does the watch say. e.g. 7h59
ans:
7h31
